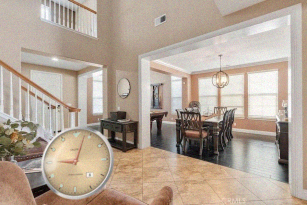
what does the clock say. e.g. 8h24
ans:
9h03
